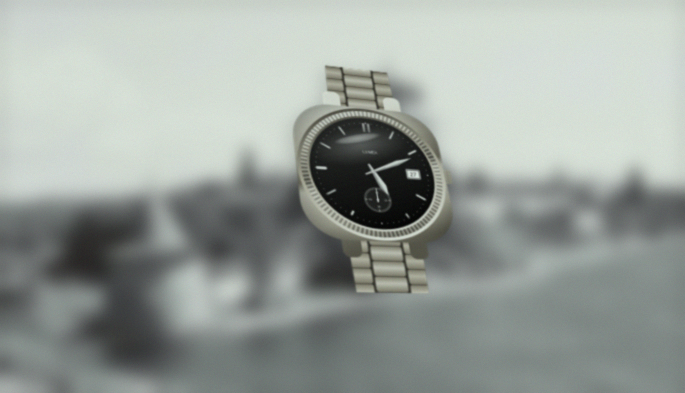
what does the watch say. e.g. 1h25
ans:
5h11
